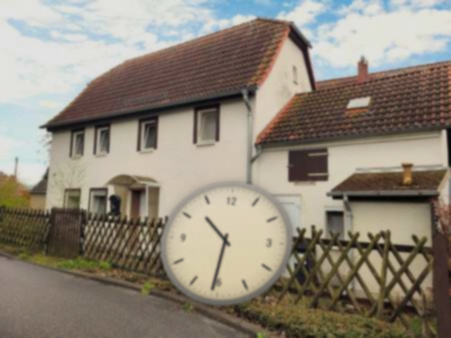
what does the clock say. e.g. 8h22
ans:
10h31
